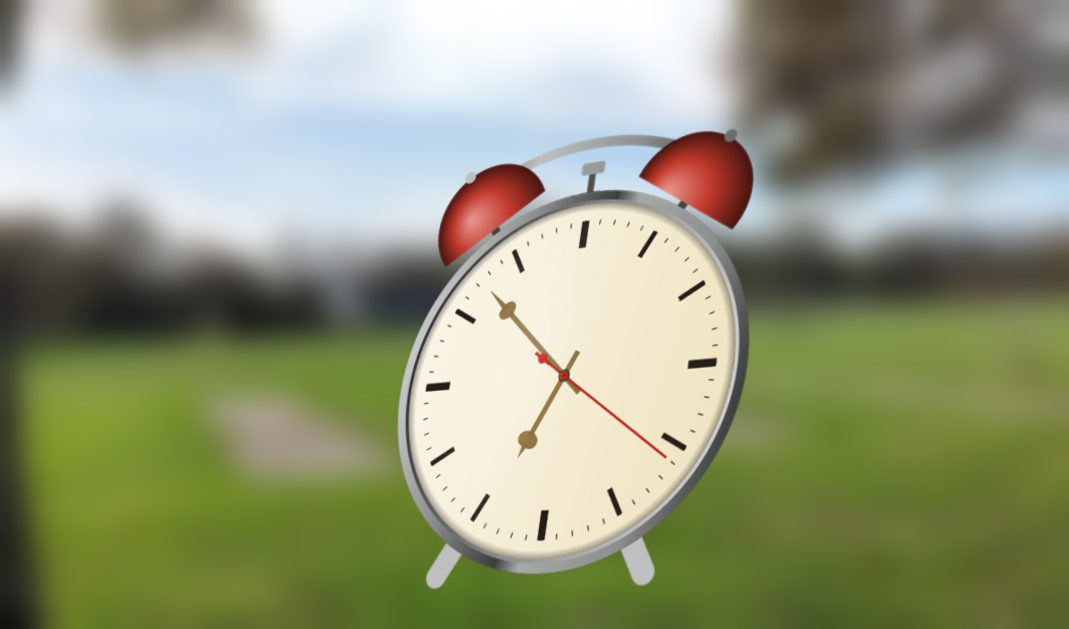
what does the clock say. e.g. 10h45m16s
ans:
6h52m21s
